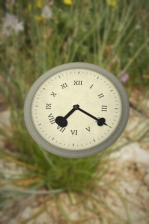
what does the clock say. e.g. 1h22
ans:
7h20
